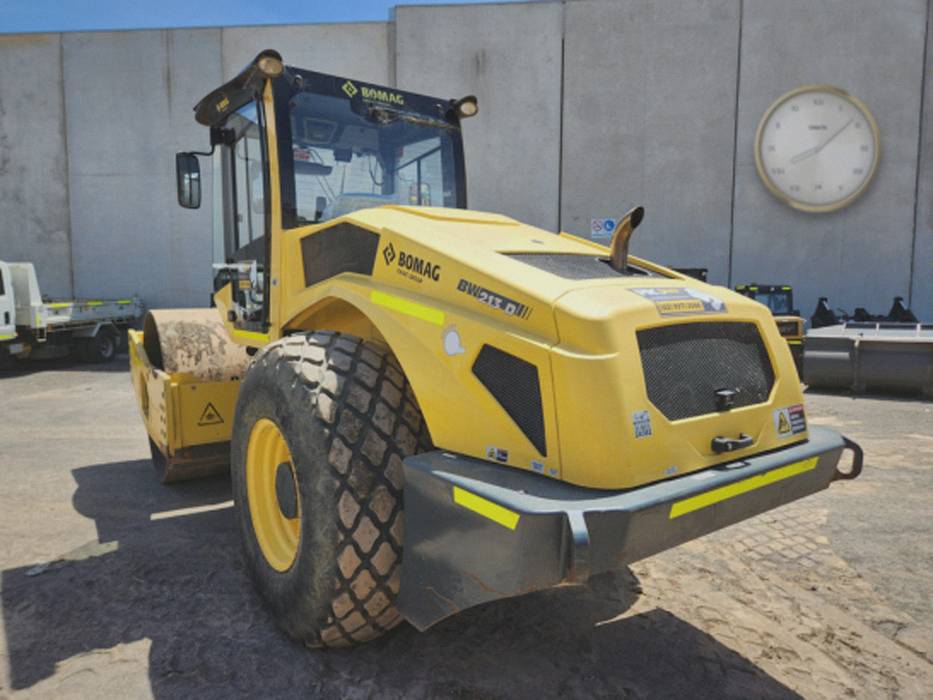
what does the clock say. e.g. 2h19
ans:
8h08
